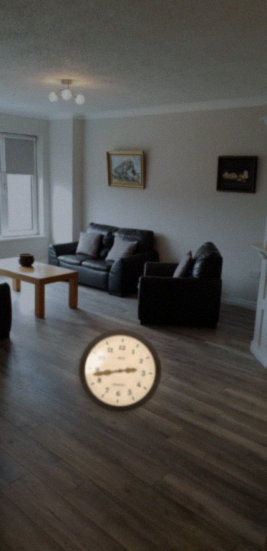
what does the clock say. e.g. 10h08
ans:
2h43
